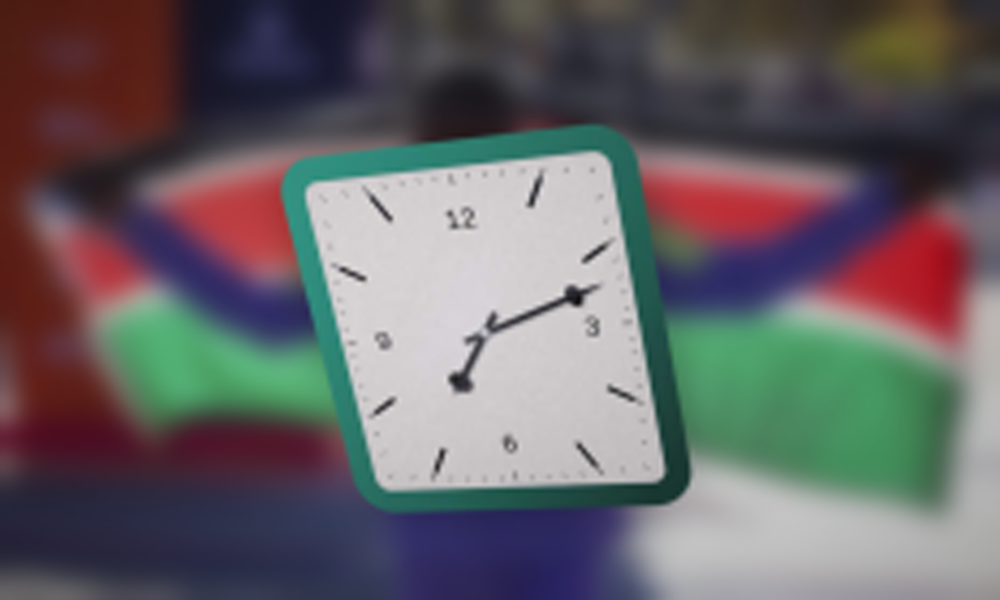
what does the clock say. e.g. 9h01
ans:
7h12
